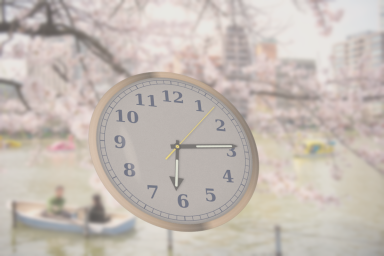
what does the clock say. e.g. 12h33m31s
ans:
6h14m07s
